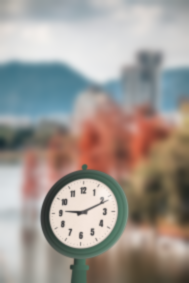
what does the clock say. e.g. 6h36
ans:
9h11
